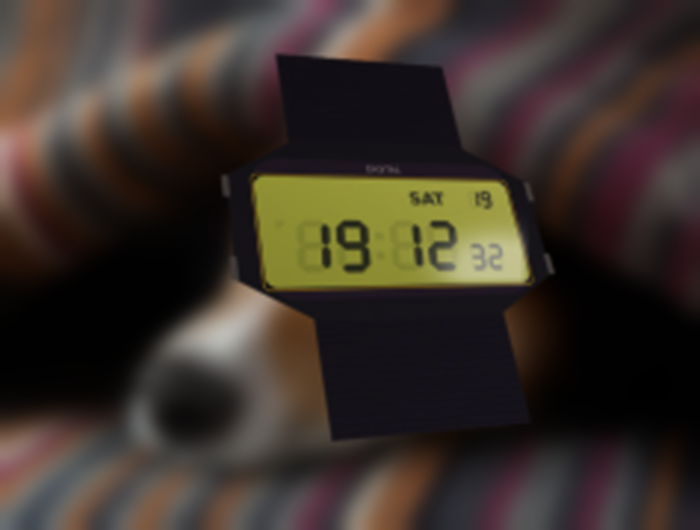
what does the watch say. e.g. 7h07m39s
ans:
19h12m32s
